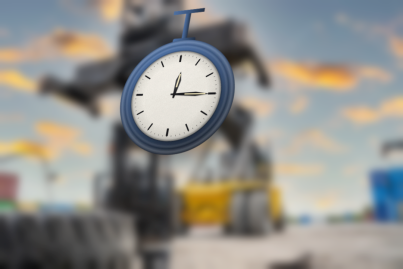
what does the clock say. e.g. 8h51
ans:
12h15
